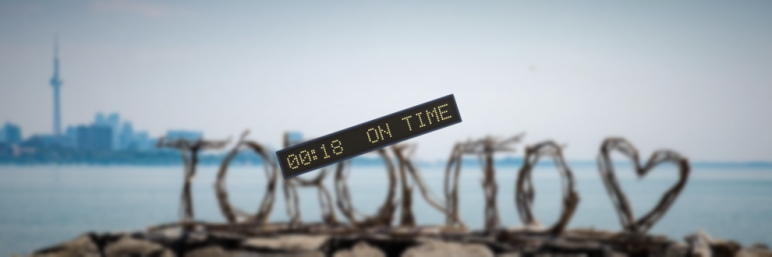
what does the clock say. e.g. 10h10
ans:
0h18
